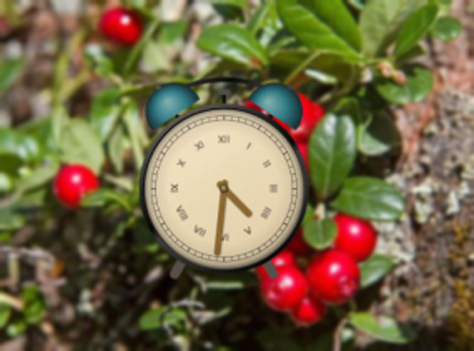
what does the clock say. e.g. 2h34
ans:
4h31
